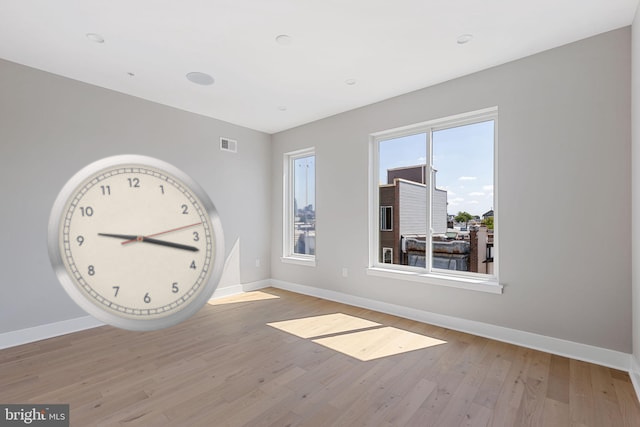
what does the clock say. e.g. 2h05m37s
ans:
9h17m13s
